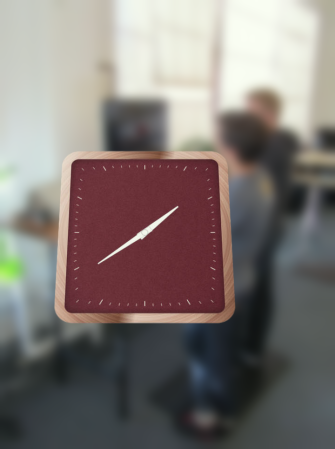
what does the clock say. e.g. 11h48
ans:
1h39
